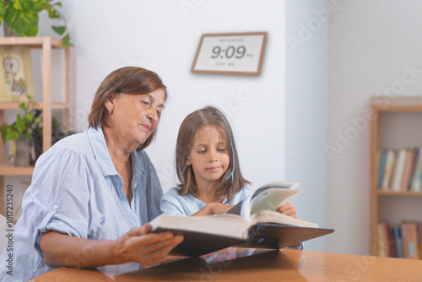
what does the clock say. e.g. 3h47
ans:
9h09
